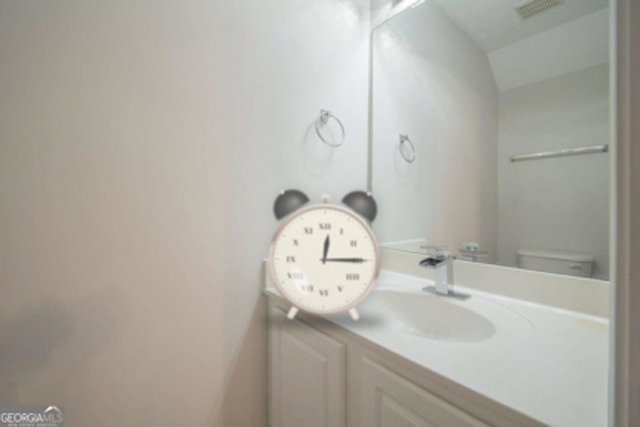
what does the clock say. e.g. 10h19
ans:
12h15
